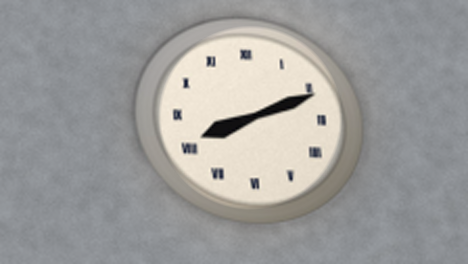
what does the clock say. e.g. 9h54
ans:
8h11
